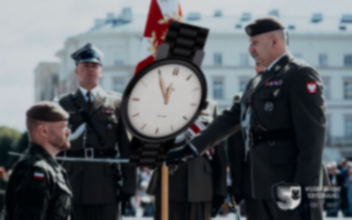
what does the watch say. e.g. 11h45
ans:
11h55
